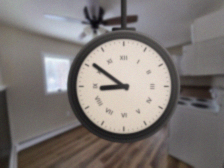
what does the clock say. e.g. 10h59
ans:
8h51
